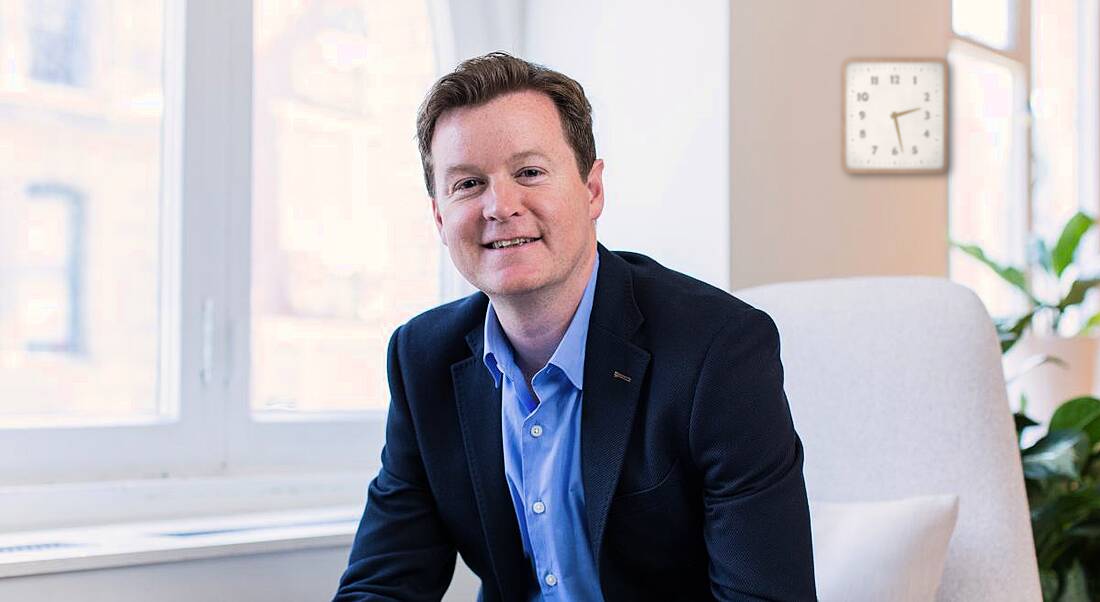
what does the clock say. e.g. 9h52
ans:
2h28
